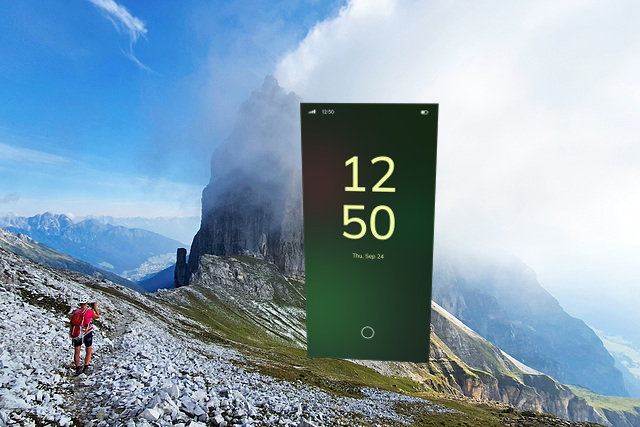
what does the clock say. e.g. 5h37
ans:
12h50
